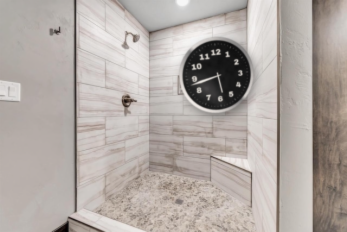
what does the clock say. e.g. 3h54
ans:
5h43
